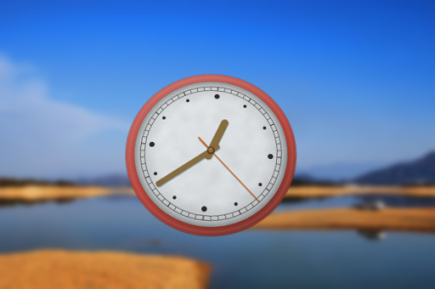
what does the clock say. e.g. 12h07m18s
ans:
12h38m22s
